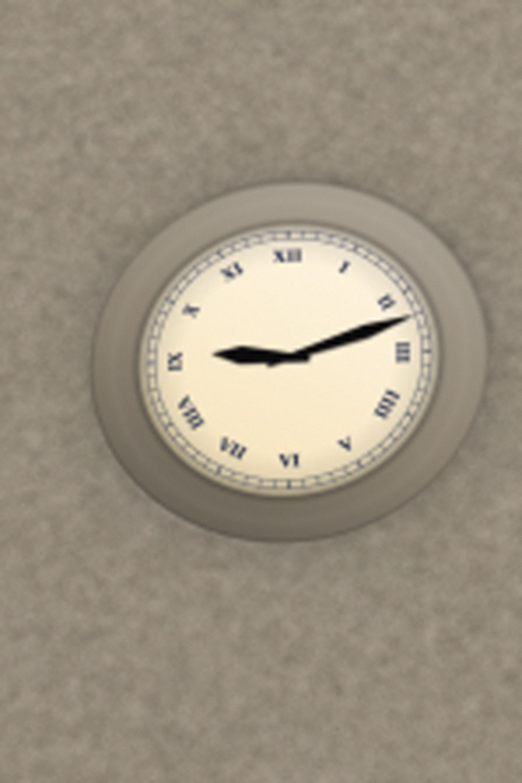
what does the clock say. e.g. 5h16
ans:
9h12
